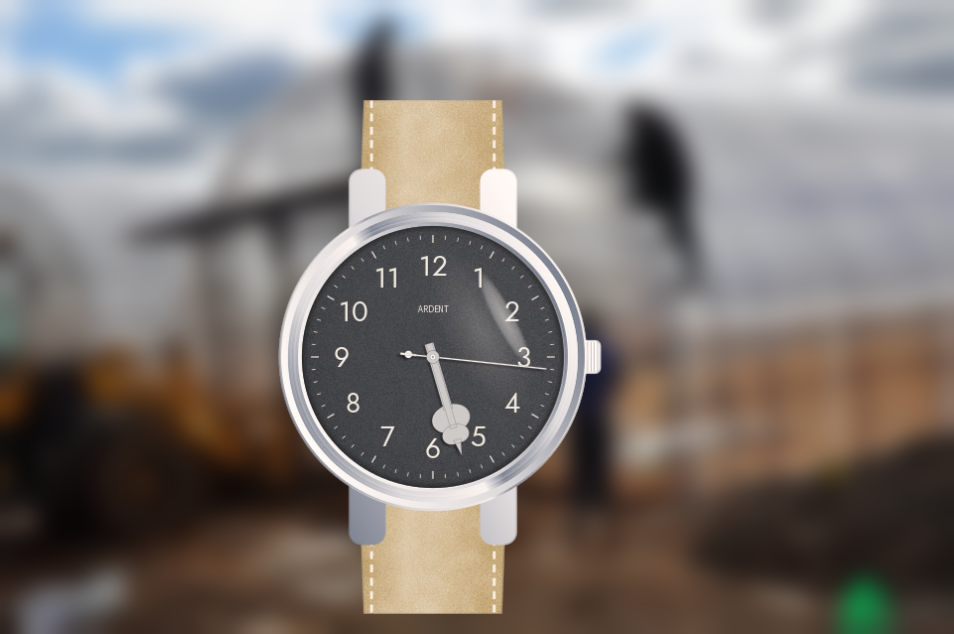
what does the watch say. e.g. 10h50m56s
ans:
5h27m16s
